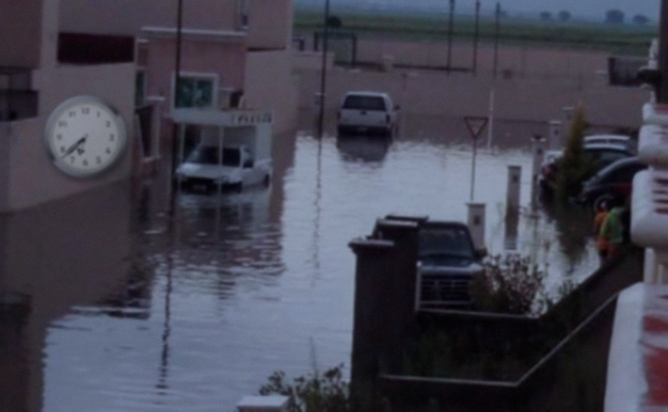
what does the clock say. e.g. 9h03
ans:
6h38
